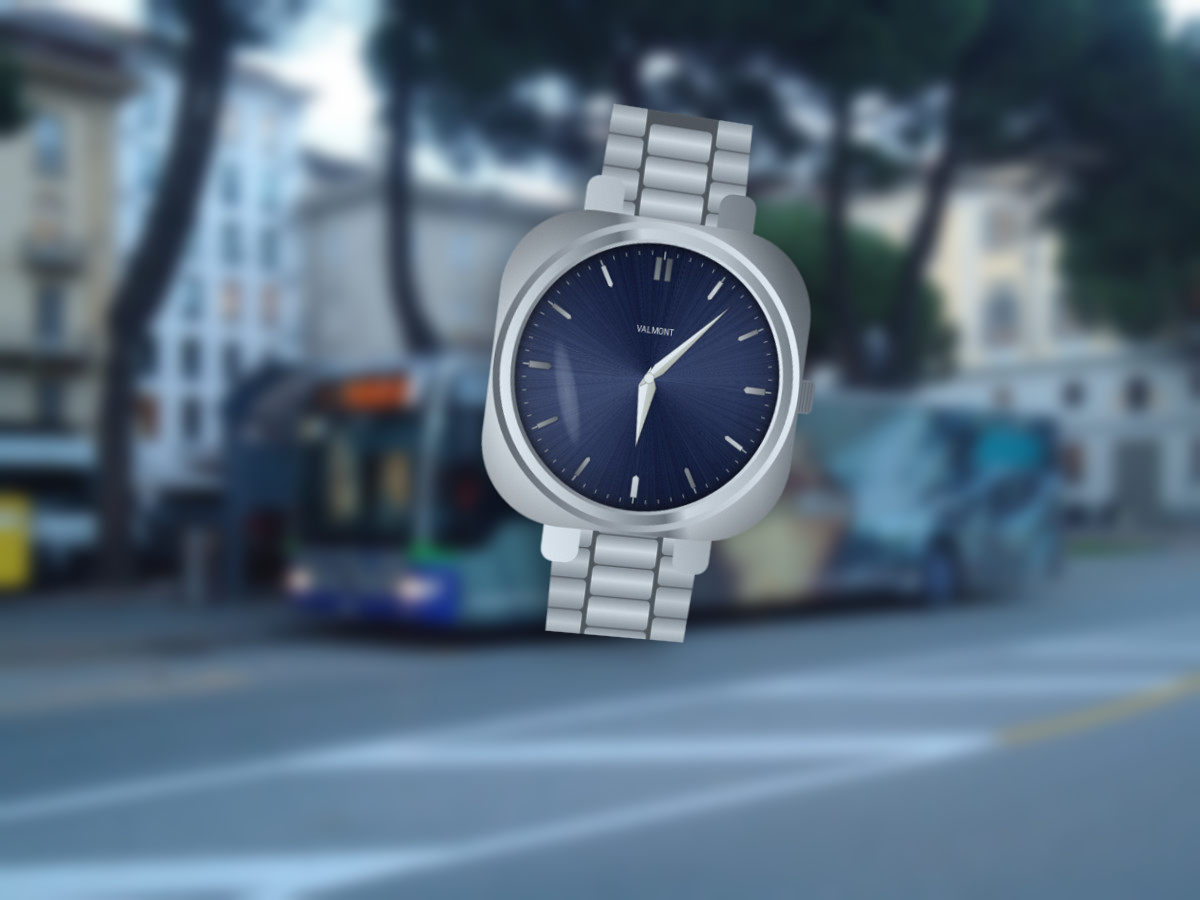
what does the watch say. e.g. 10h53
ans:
6h07
